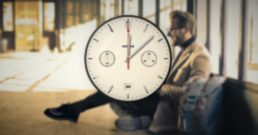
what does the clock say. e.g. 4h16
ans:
12h08
